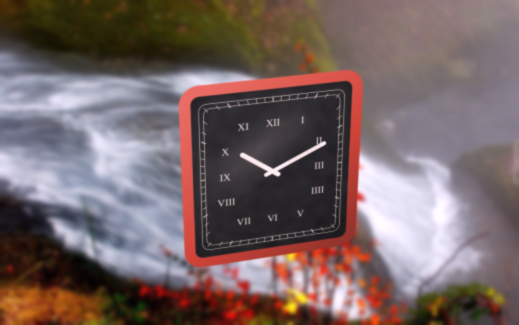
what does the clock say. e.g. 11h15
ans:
10h11
